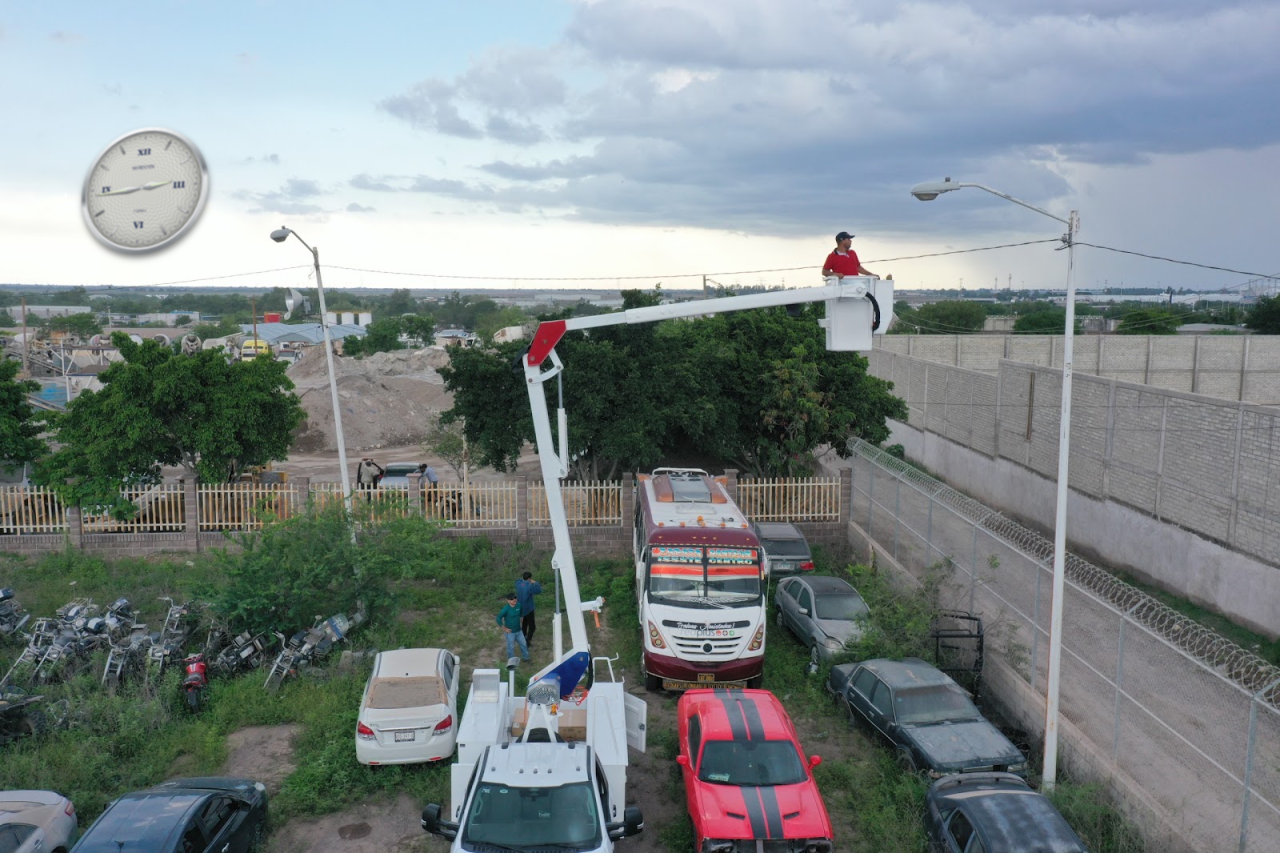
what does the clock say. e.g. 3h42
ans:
2h44
